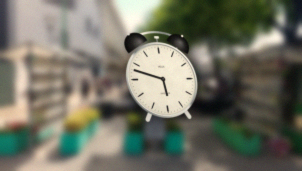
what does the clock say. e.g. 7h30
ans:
5h48
